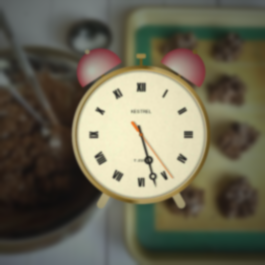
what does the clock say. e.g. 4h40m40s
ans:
5h27m24s
